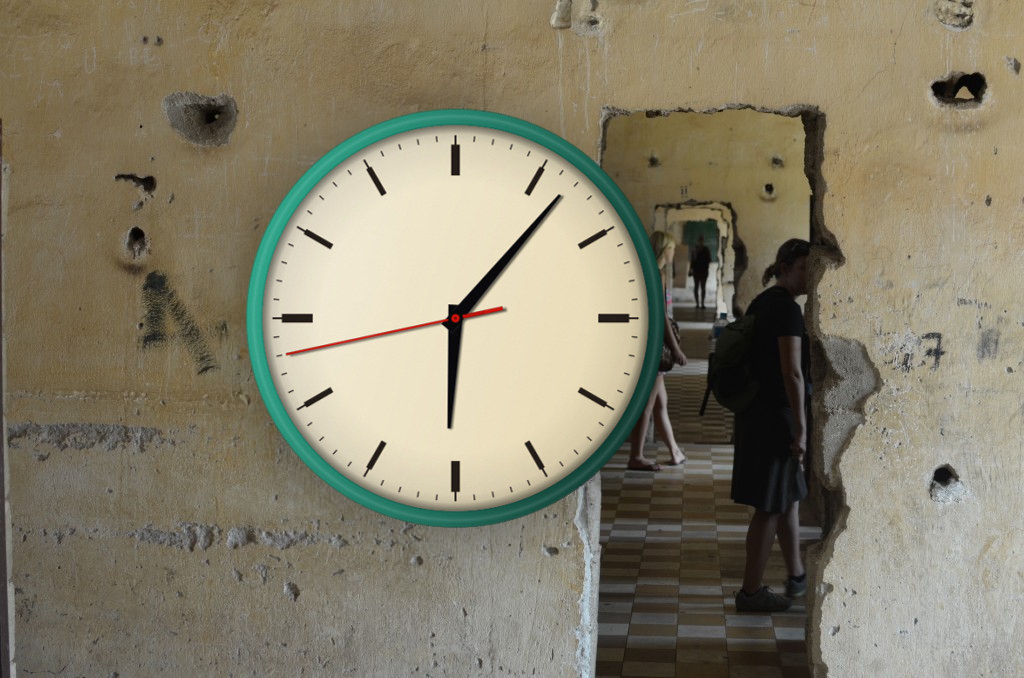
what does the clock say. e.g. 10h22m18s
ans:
6h06m43s
